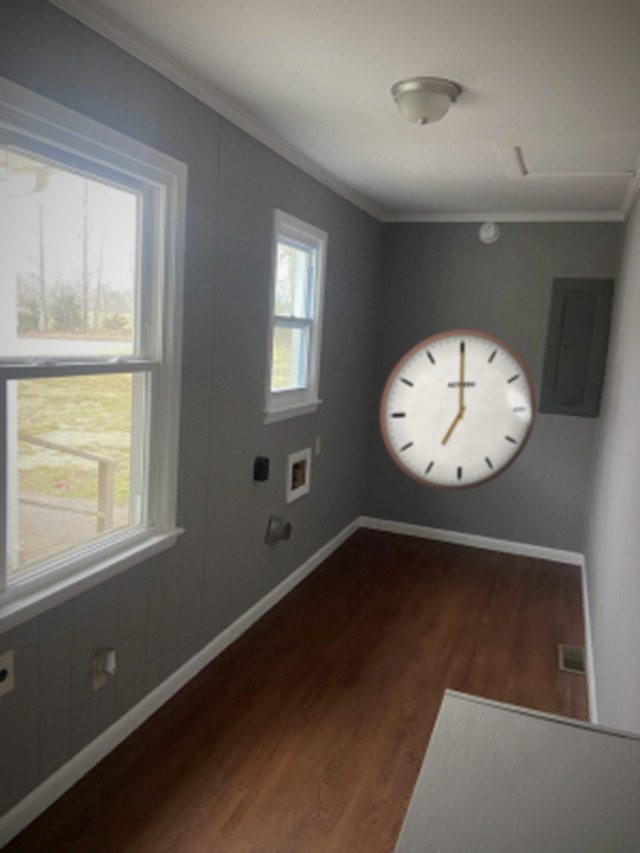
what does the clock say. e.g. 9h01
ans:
7h00
